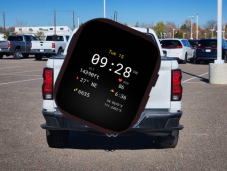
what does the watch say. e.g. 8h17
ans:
9h28
